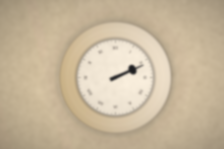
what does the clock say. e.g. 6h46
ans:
2h11
